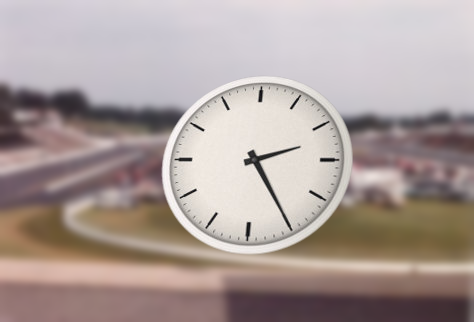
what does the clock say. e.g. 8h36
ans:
2h25
